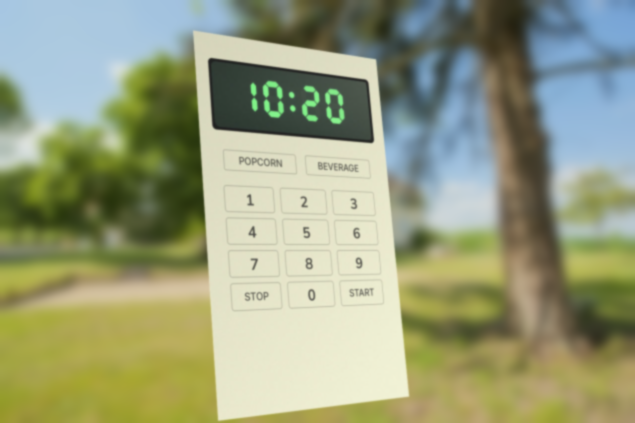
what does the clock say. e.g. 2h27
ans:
10h20
